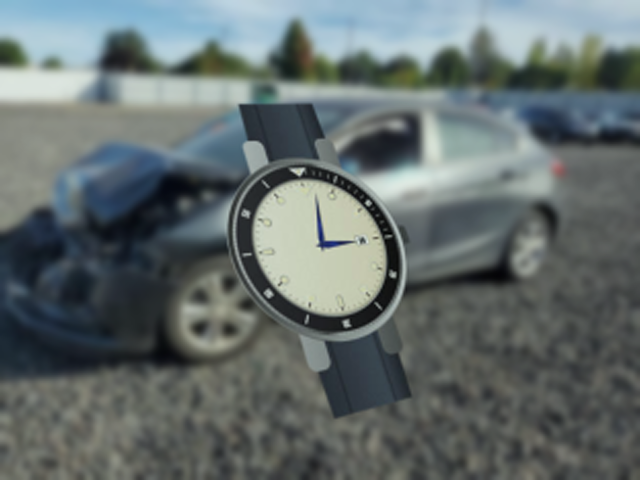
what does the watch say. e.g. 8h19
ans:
3h02
